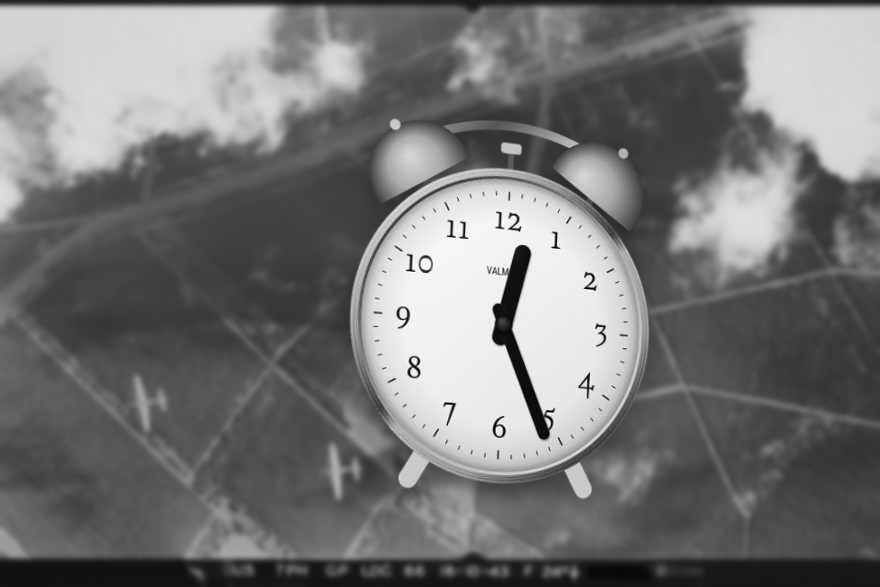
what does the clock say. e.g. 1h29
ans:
12h26
